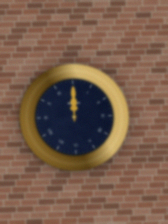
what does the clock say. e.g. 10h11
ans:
12h00
